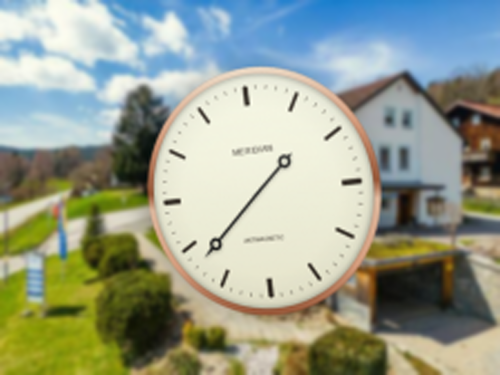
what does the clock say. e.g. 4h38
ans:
1h38
